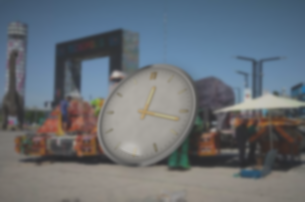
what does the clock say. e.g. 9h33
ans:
12h17
